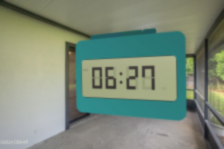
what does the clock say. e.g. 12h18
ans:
6h27
